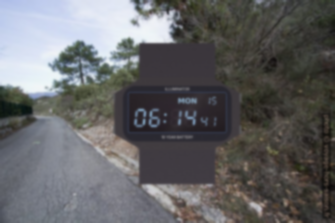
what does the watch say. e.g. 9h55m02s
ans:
6h14m41s
